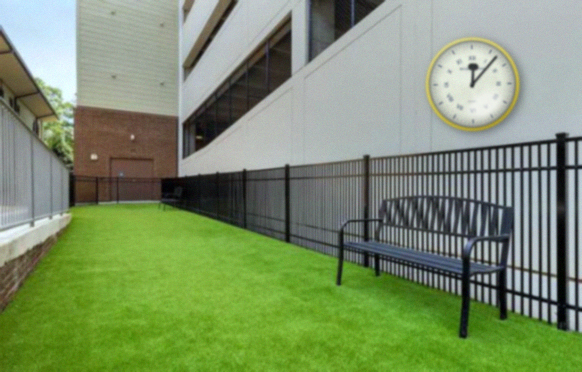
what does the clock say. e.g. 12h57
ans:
12h07
